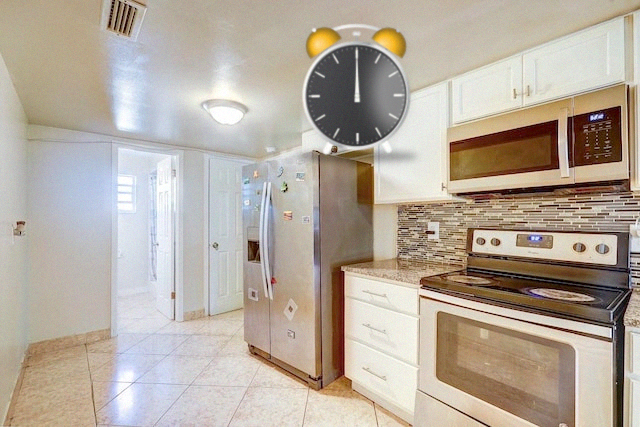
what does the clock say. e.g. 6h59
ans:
12h00
